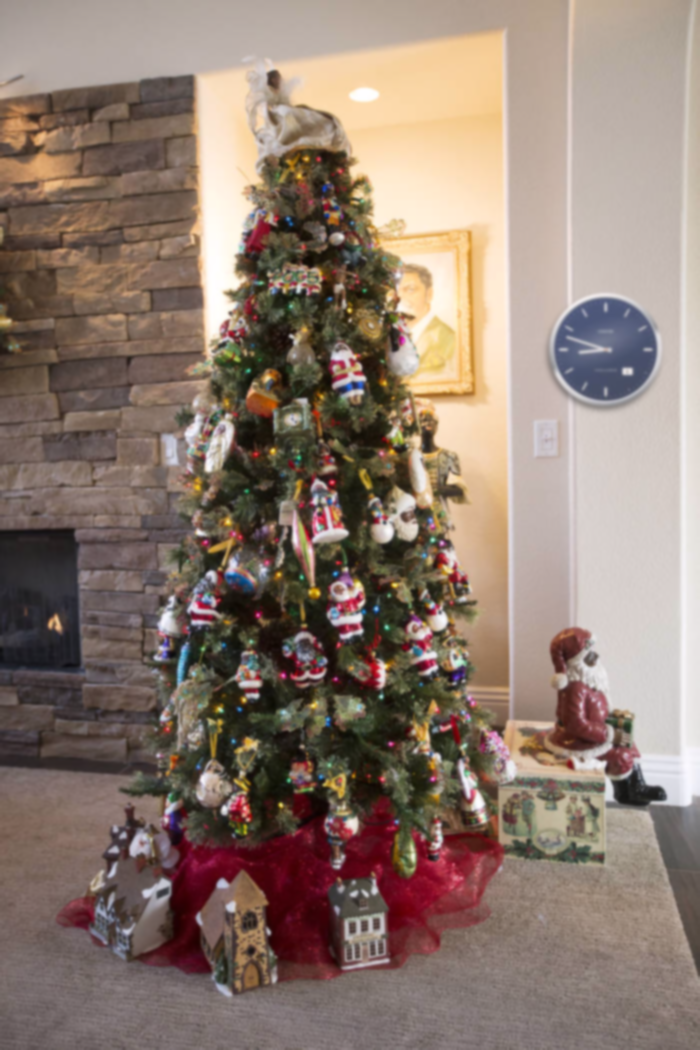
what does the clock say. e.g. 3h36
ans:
8h48
